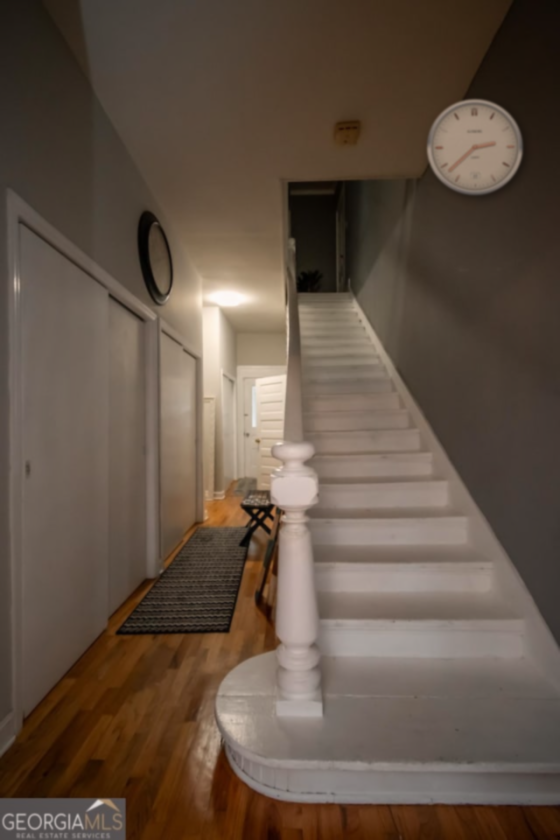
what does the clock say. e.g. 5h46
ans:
2h38
